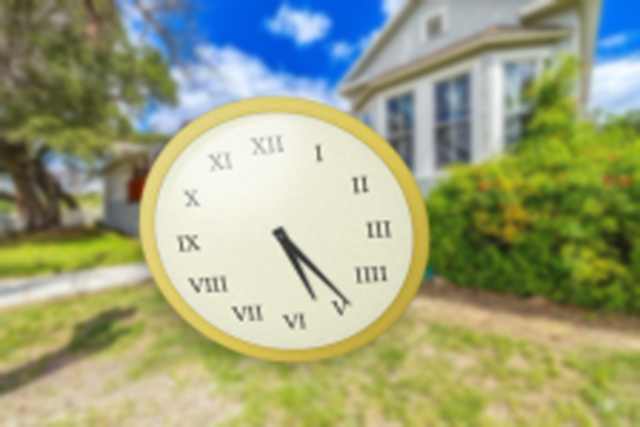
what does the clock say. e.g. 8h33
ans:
5h24
